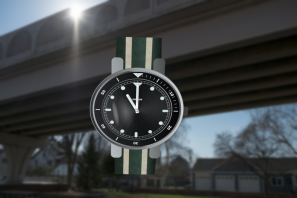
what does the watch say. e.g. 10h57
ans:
11h00
